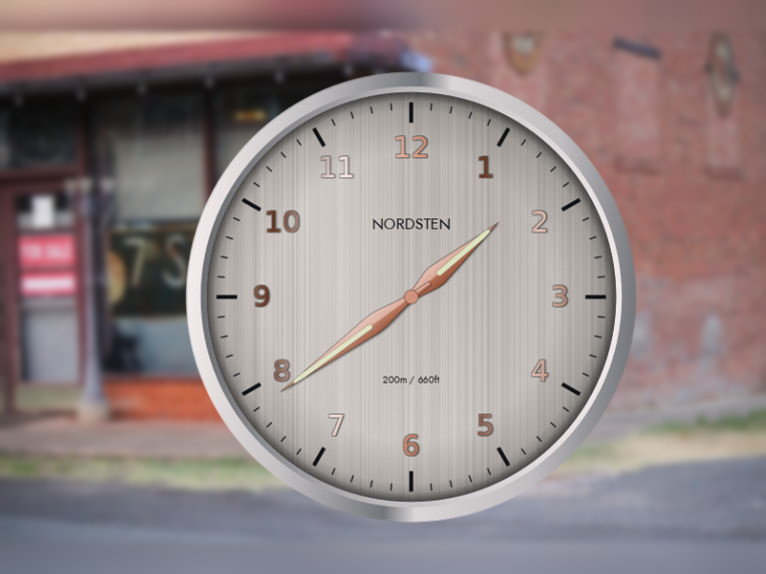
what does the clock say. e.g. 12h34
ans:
1h39
